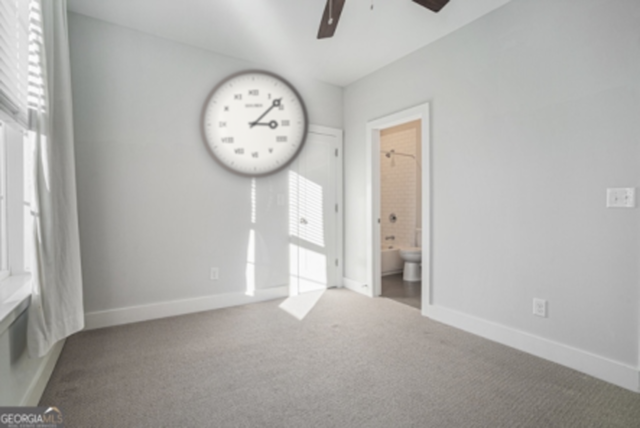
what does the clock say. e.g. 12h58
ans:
3h08
